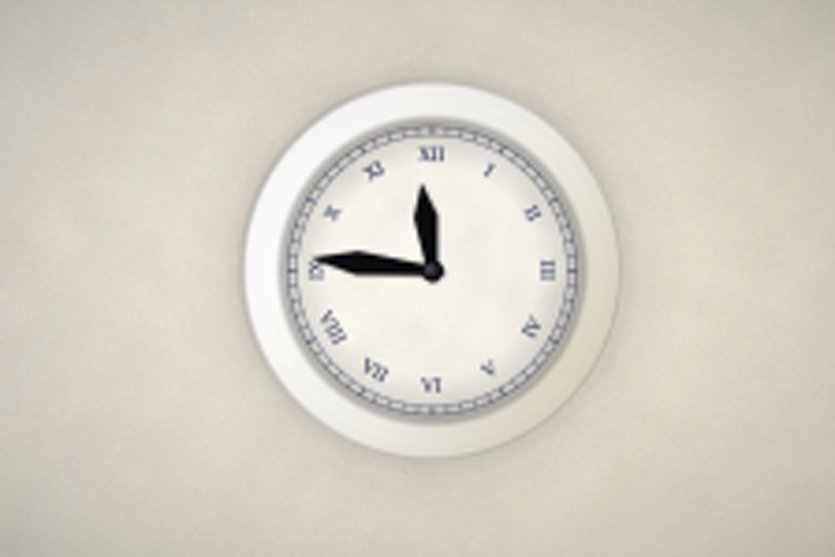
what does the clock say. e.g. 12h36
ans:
11h46
